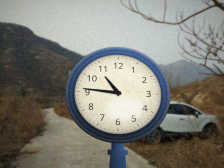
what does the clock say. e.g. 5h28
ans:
10h46
